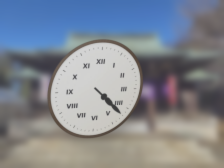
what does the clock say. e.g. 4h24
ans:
4h22
